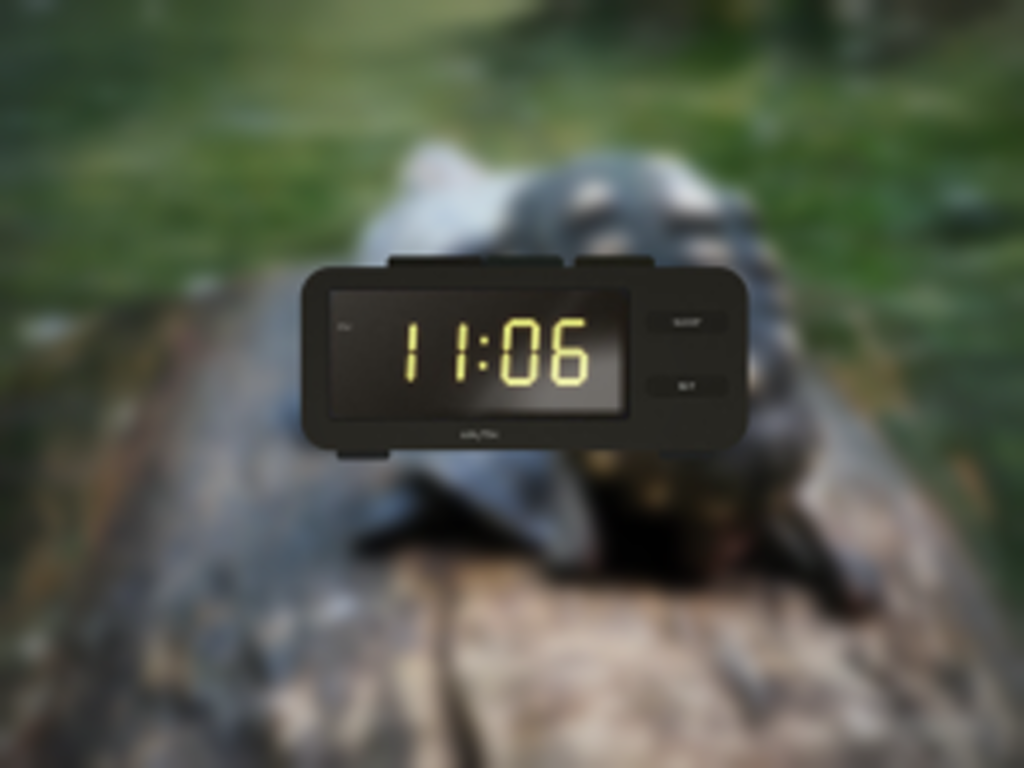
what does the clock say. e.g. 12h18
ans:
11h06
